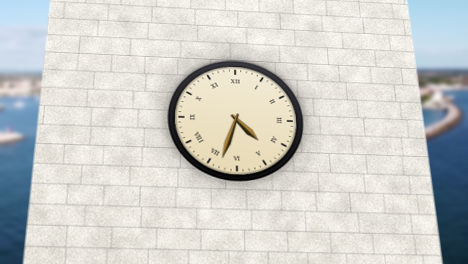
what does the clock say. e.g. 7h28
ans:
4h33
